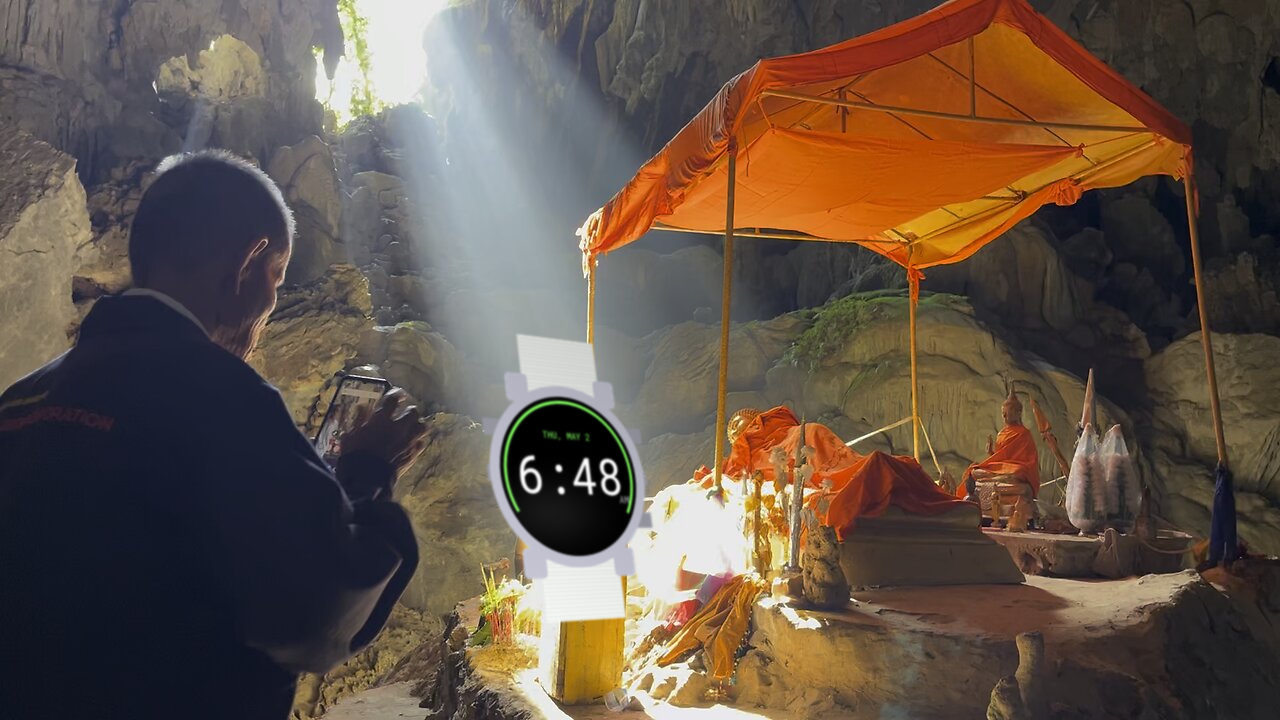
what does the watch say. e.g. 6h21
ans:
6h48
